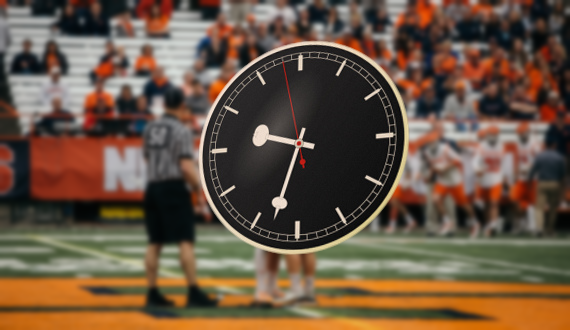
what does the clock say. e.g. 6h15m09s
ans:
9h32m58s
